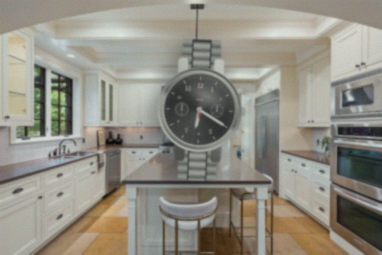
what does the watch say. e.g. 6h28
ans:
6h20
